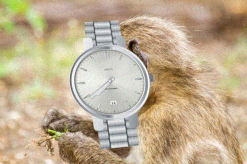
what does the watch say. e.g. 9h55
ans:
7h39
